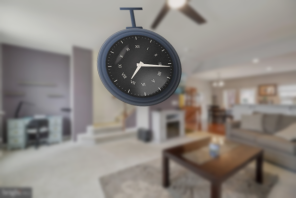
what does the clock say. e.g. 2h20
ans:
7h16
